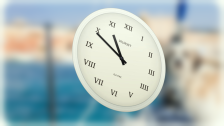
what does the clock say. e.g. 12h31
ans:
10h49
